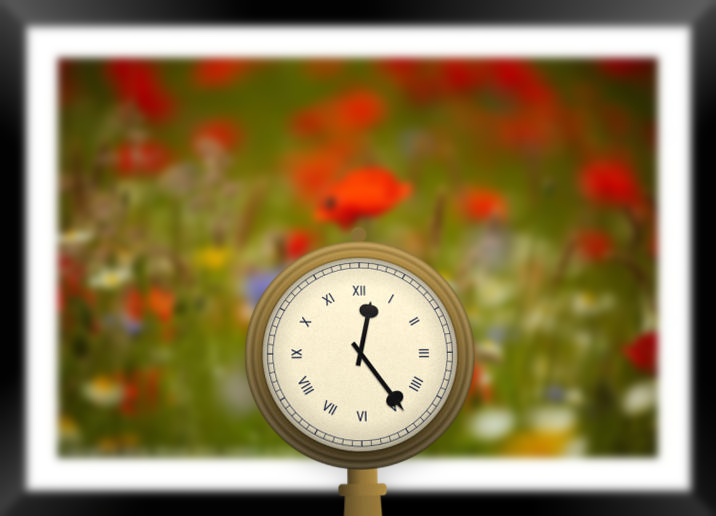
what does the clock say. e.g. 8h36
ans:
12h24
